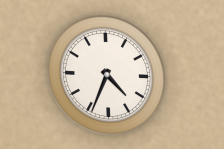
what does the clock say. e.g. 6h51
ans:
4h34
